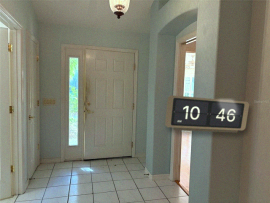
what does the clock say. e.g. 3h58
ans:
10h46
